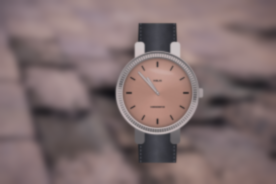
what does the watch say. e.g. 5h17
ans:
10h53
